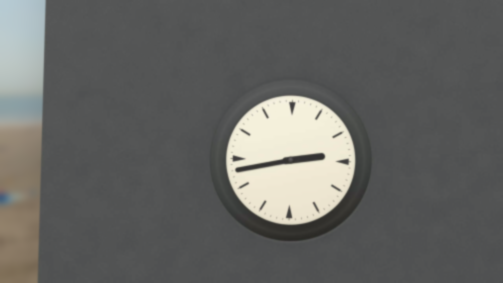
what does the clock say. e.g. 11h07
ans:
2h43
